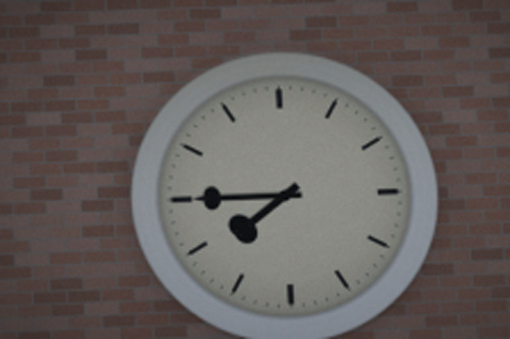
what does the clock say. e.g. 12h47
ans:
7h45
